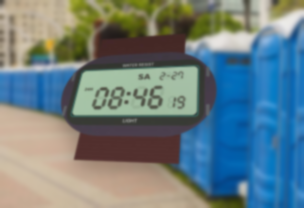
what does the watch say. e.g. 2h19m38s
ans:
8h46m19s
